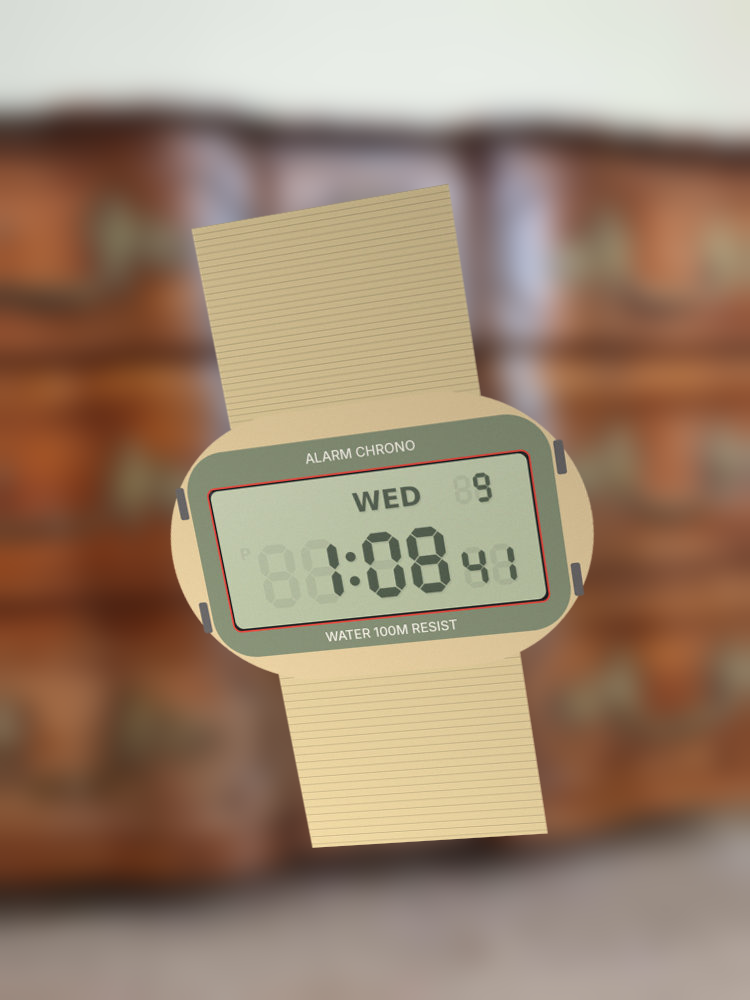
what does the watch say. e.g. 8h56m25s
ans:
1h08m41s
